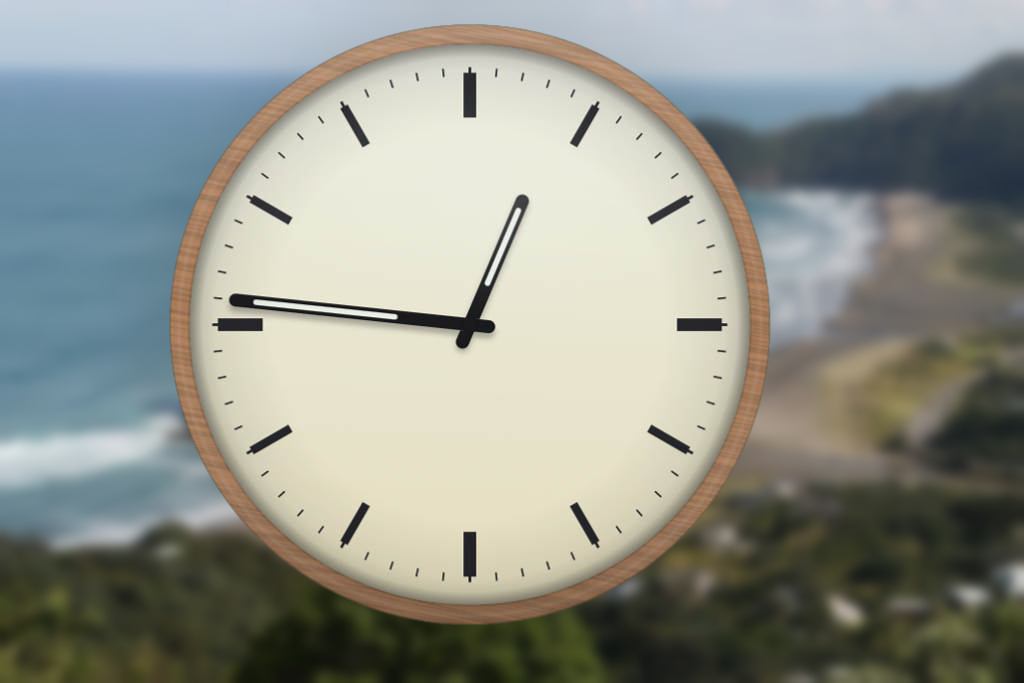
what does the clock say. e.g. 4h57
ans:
12h46
